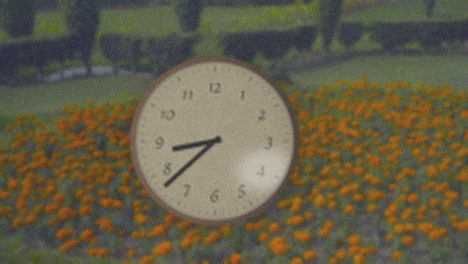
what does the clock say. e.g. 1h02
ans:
8h38
